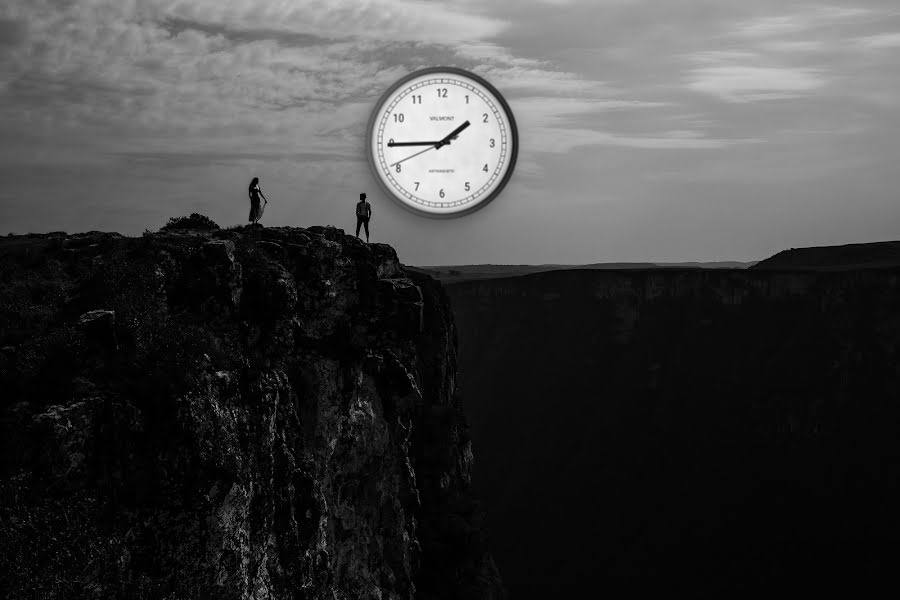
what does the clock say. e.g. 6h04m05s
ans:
1h44m41s
